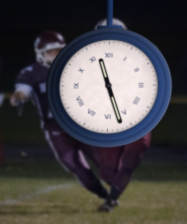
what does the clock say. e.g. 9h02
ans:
11h27
